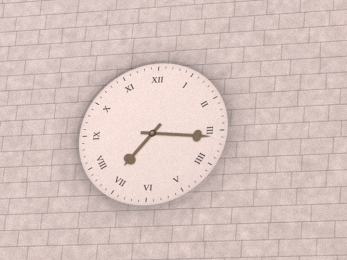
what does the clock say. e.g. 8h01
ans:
7h16
